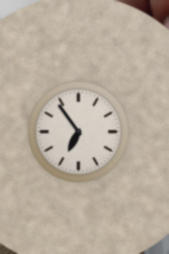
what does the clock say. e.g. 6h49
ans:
6h54
